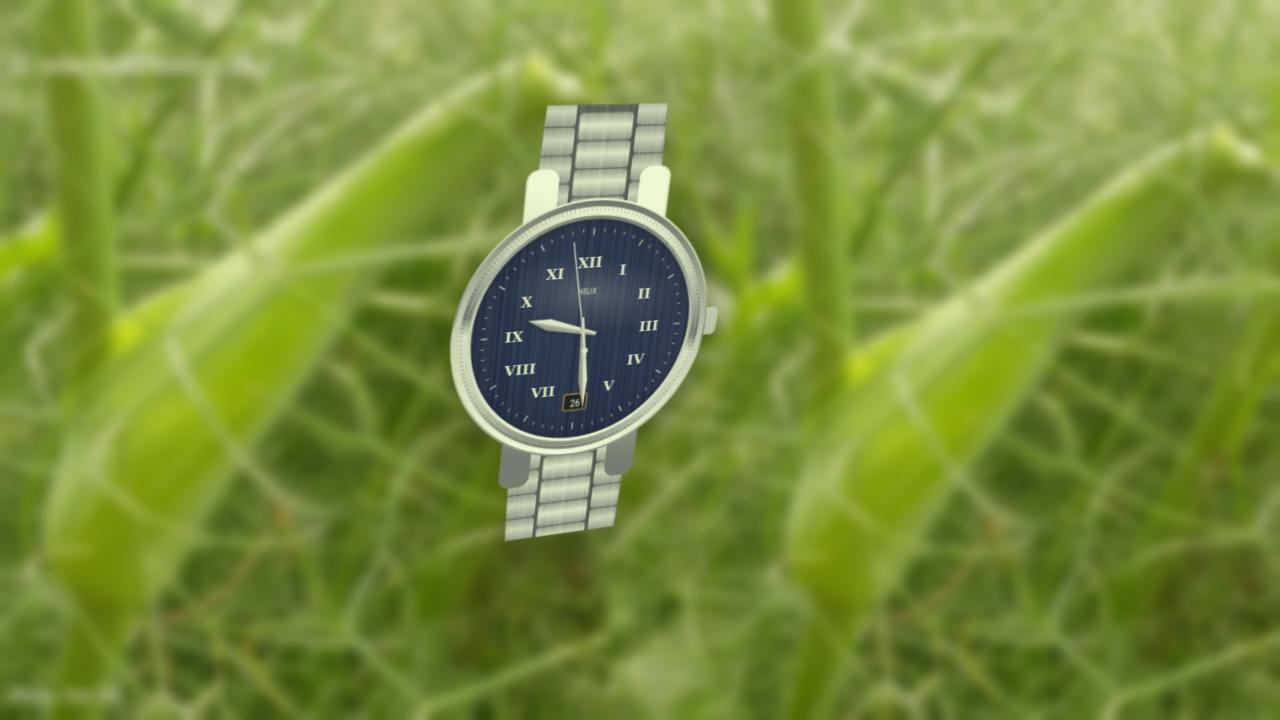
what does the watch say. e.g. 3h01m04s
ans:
9h28m58s
